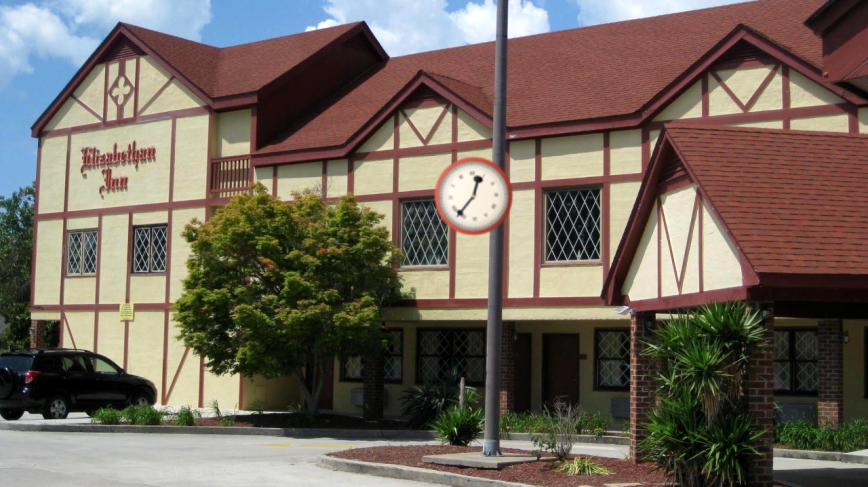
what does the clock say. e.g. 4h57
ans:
12h37
